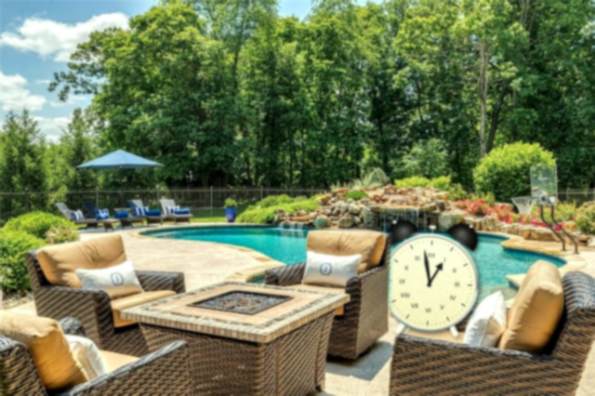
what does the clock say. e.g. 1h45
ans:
12h58
